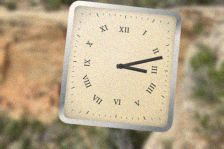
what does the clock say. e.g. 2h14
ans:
3h12
